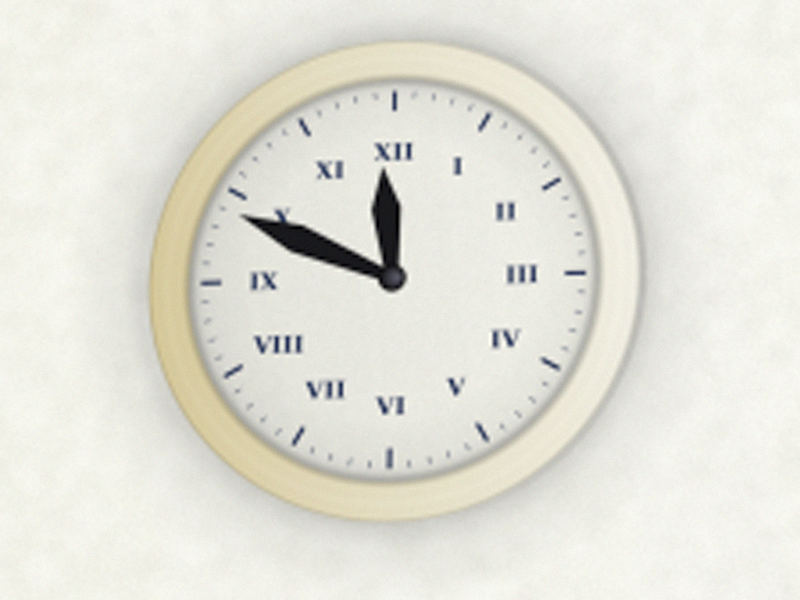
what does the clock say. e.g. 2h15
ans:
11h49
